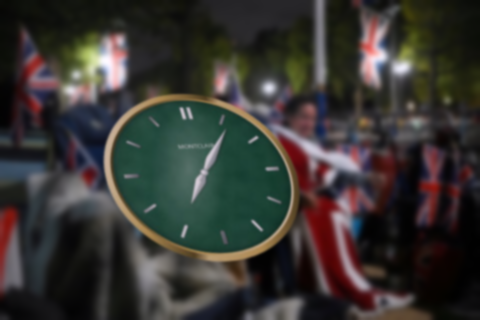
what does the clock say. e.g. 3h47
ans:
7h06
